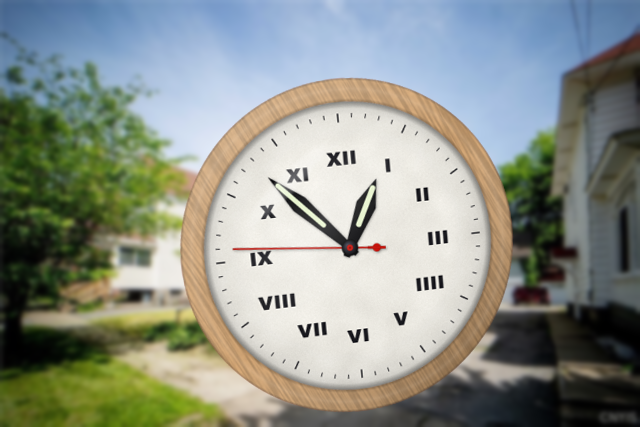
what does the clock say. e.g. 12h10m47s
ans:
12h52m46s
